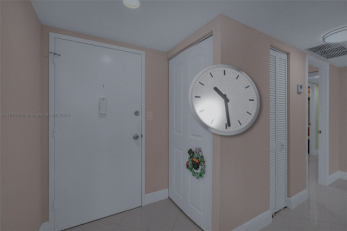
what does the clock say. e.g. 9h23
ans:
10h29
